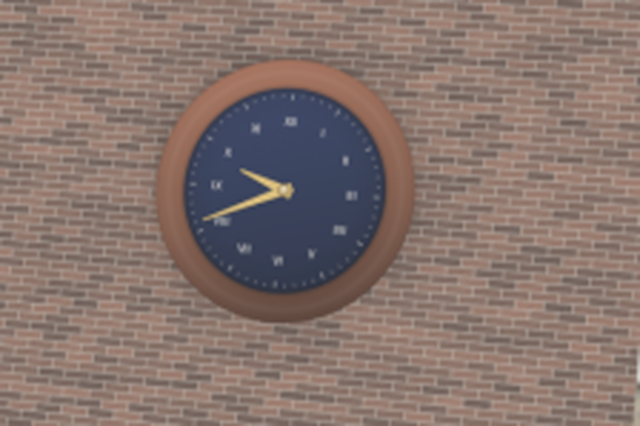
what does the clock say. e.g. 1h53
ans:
9h41
